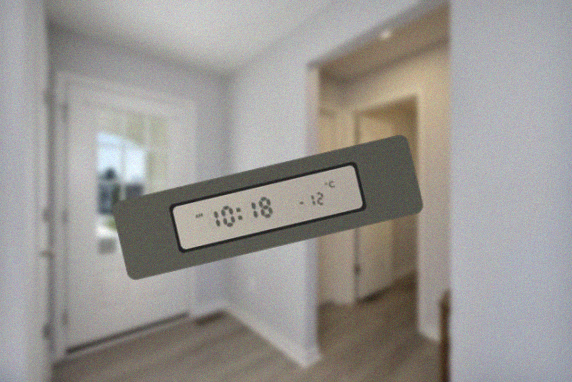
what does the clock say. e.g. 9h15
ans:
10h18
